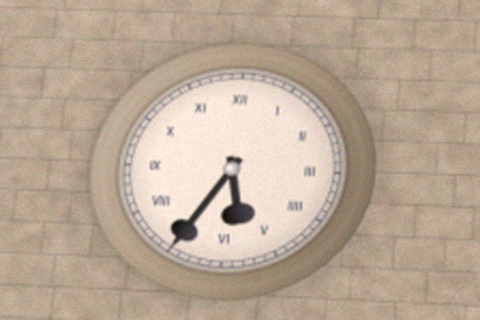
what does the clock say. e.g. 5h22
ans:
5h35
